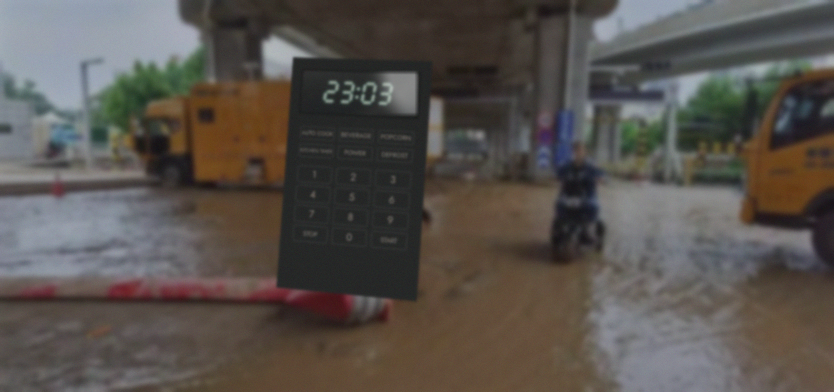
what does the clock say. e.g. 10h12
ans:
23h03
